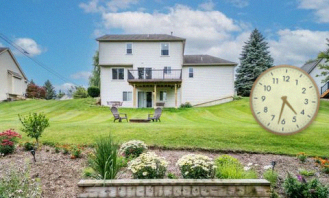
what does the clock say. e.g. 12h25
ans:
4h32
